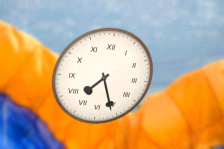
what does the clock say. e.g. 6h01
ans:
7h26
